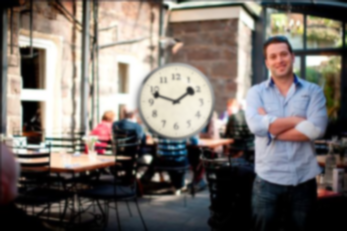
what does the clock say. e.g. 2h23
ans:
1h48
